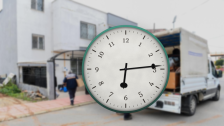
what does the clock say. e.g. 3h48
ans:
6h14
